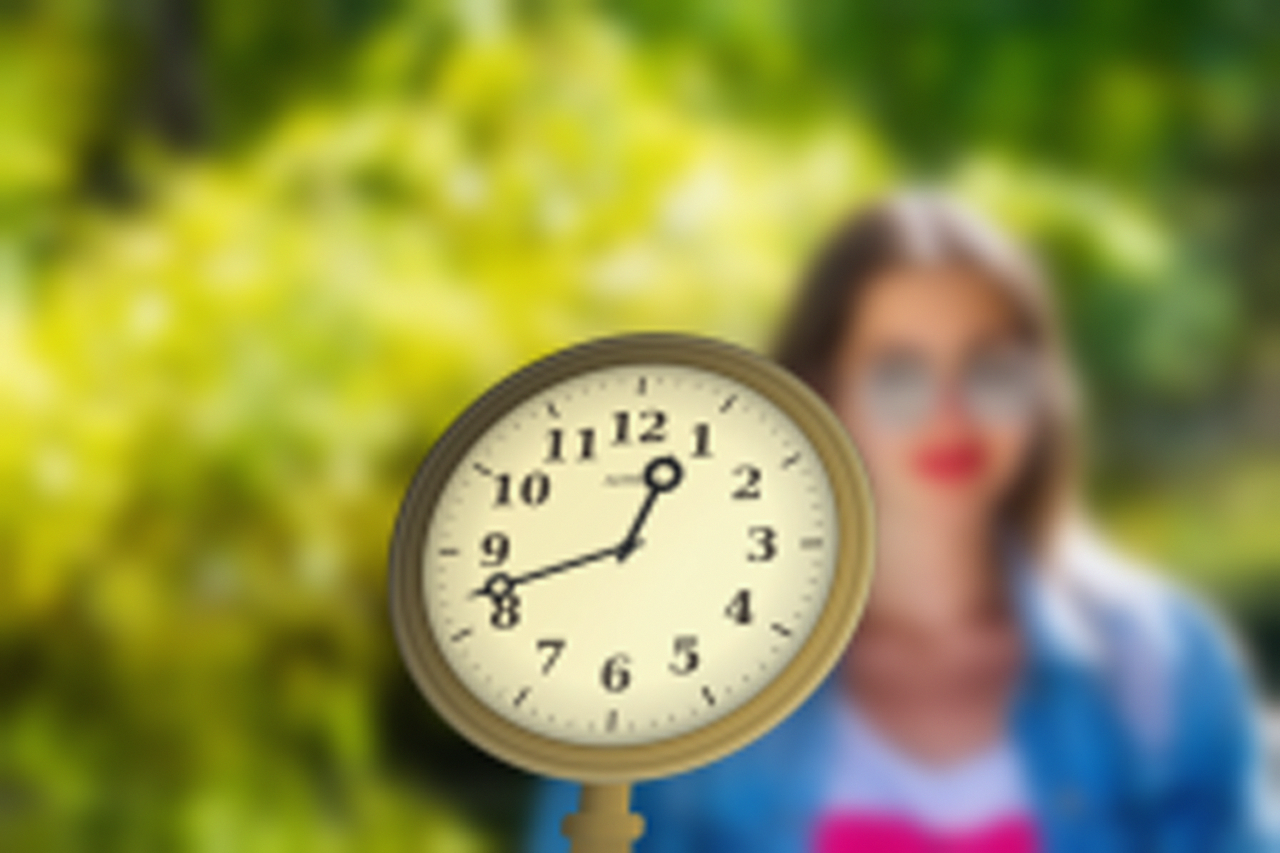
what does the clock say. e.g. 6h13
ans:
12h42
